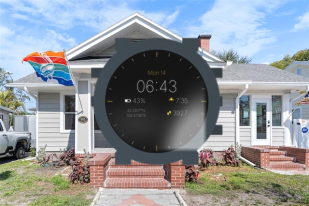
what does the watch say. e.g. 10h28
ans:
6h43
